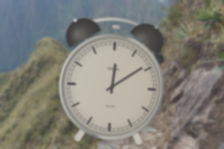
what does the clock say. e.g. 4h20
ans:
12h09
